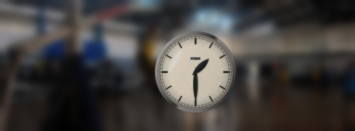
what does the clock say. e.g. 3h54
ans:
1h30
